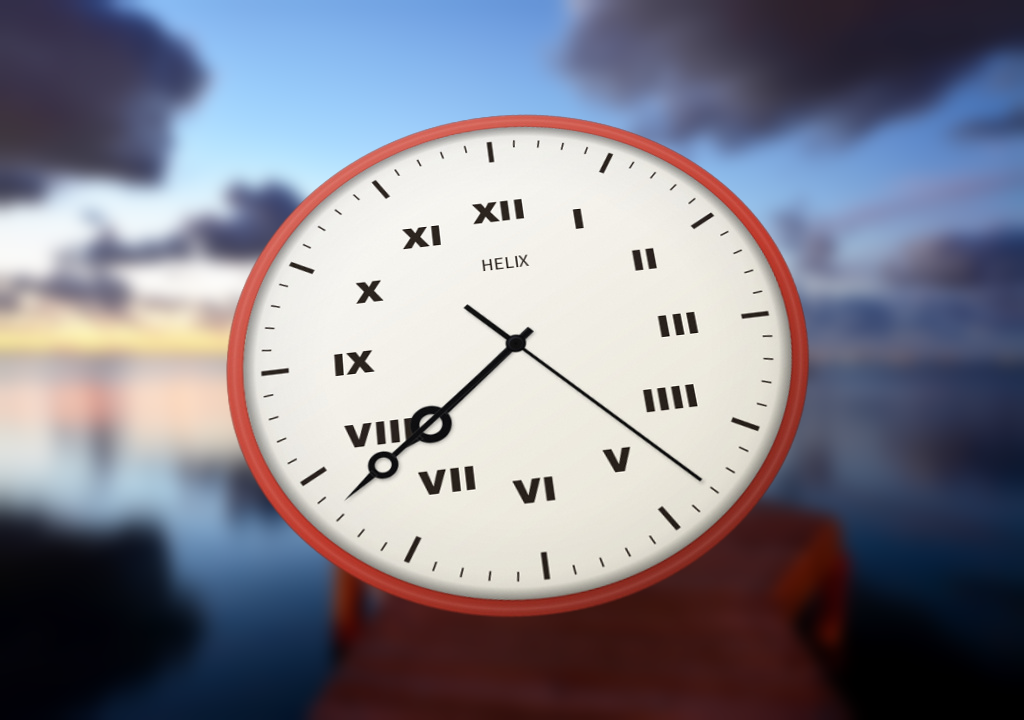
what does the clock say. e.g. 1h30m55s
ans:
7h38m23s
